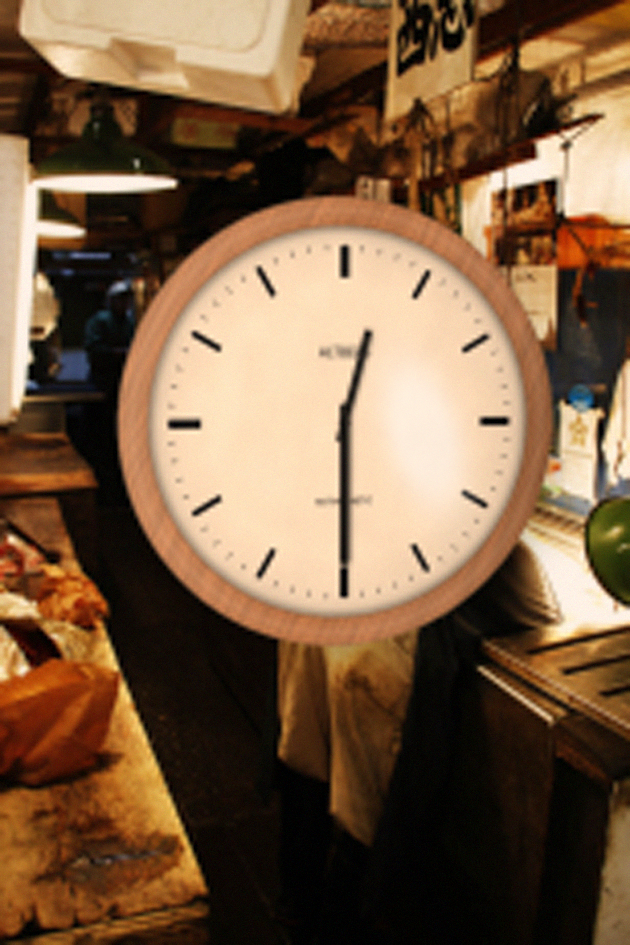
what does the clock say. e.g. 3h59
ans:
12h30
